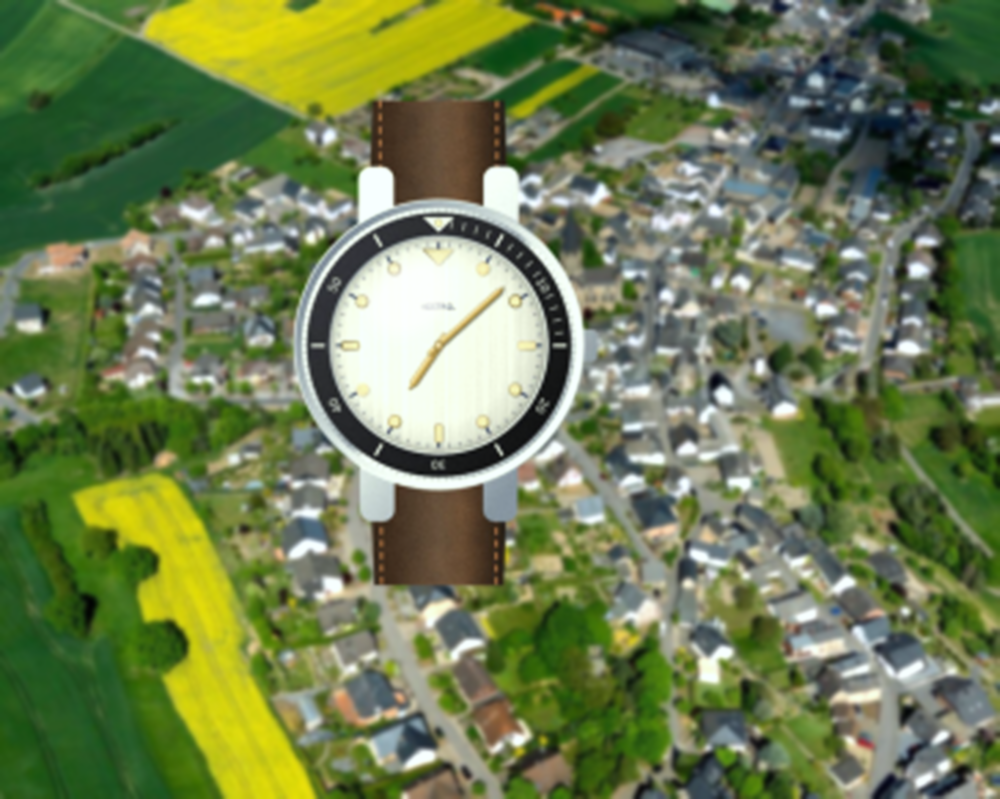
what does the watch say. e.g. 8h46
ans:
7h08
